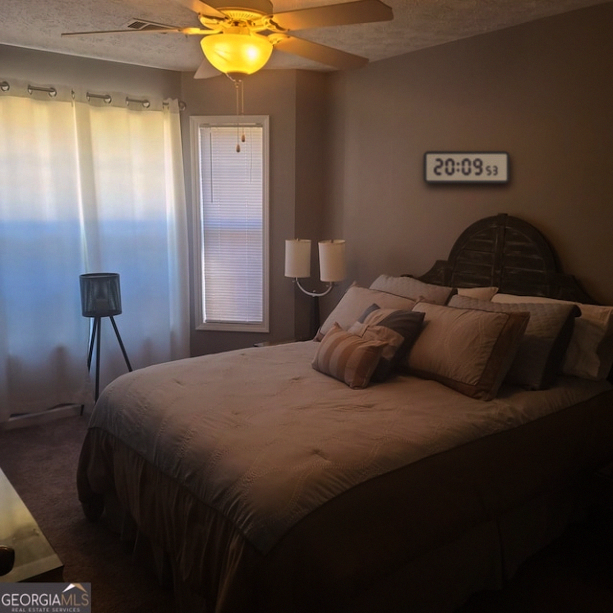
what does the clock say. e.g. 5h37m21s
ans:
20h09m53s
